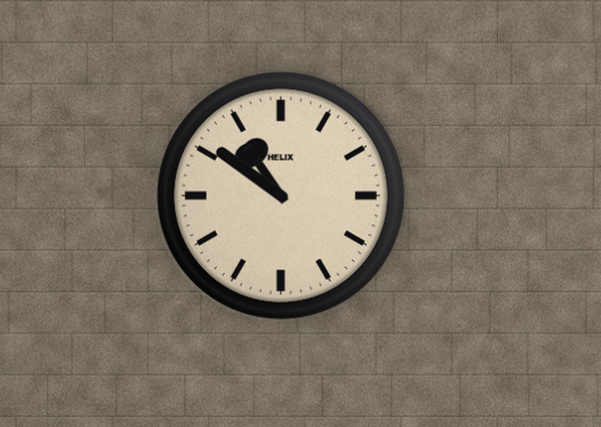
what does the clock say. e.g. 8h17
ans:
10h51
